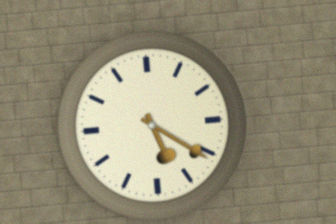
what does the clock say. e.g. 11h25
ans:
5h21
